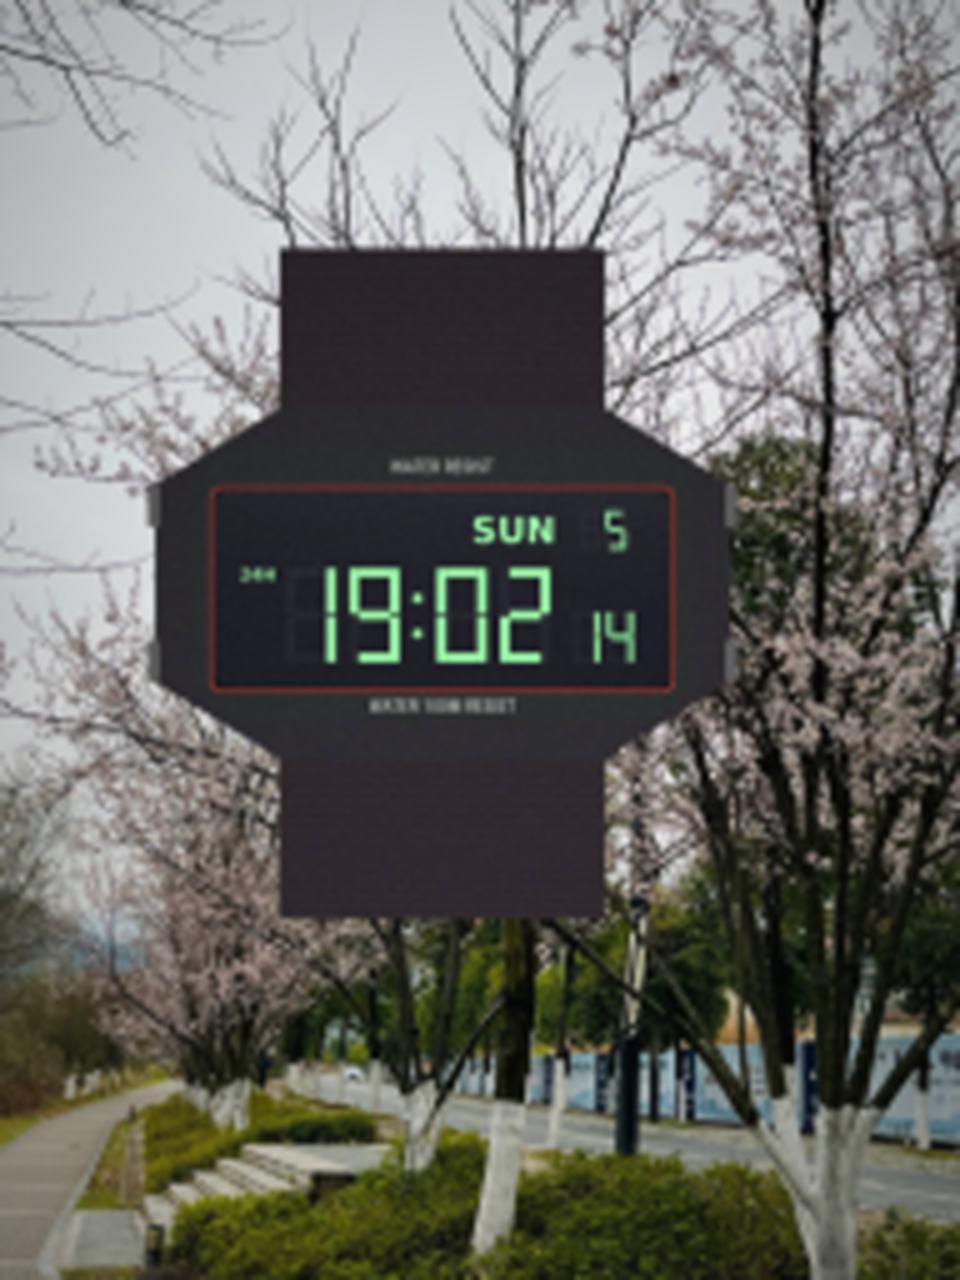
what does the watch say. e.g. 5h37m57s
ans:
19h02m14s
